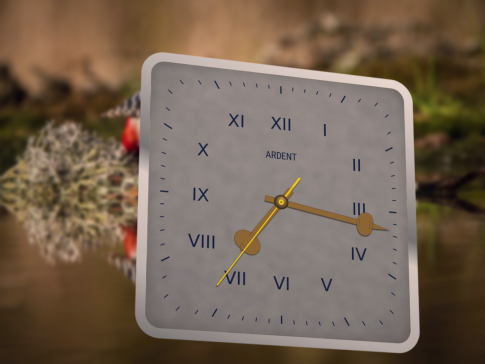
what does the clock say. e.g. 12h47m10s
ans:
7h16m36s
